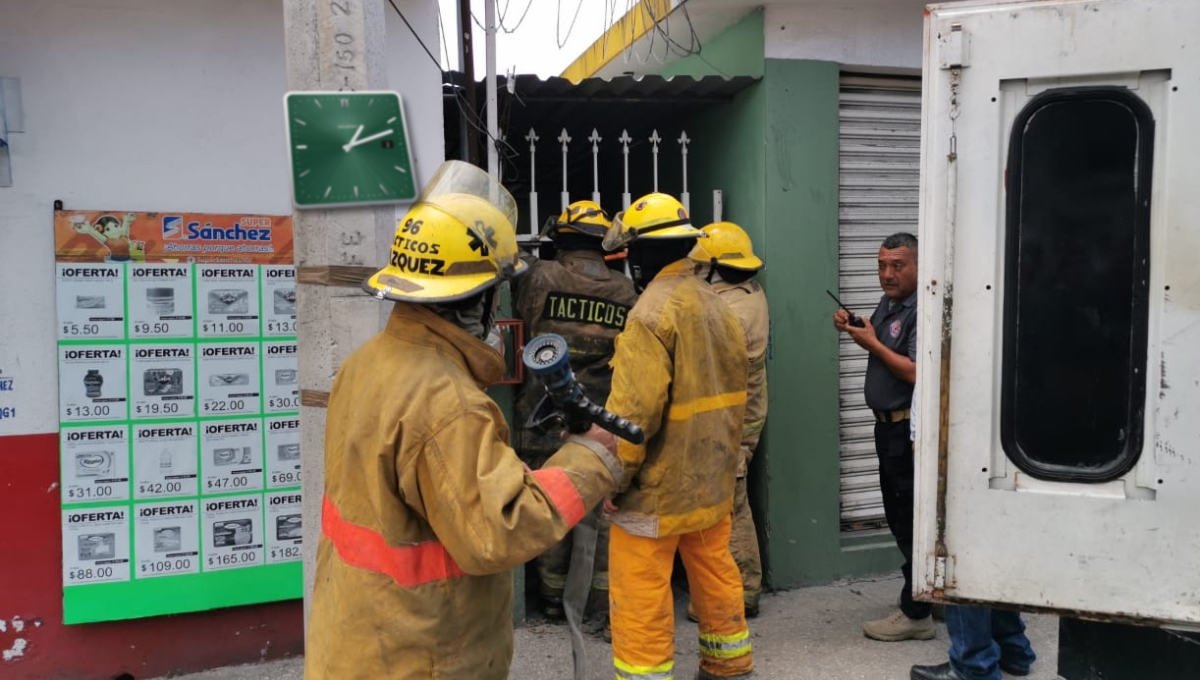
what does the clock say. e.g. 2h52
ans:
1h12
